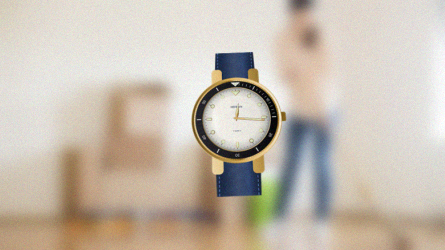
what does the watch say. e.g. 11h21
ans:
12h16
